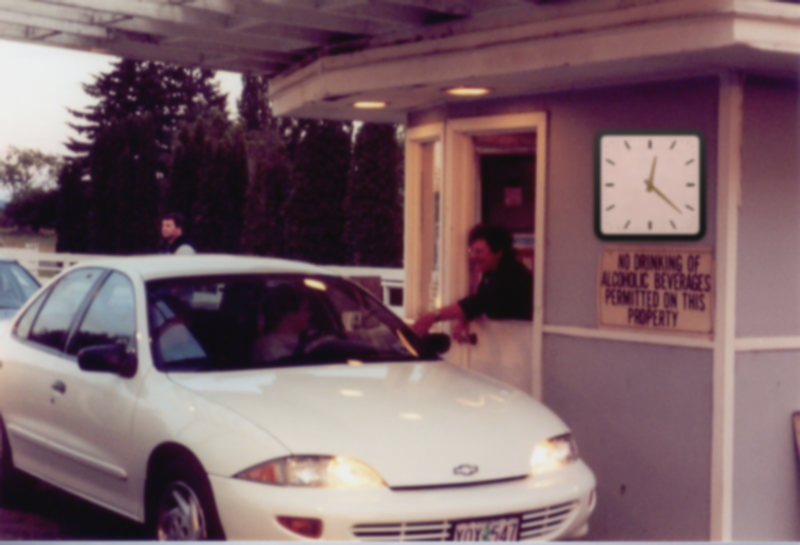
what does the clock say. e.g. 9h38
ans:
12h22
